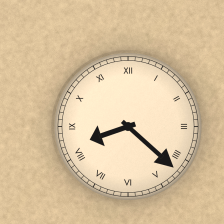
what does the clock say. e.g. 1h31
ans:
8h22
